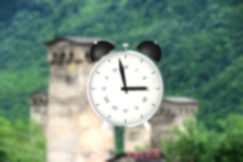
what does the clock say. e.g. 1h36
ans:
2h58
